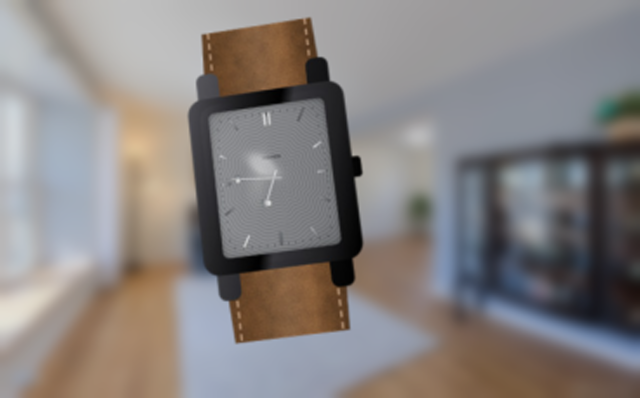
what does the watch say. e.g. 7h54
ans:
6h46
